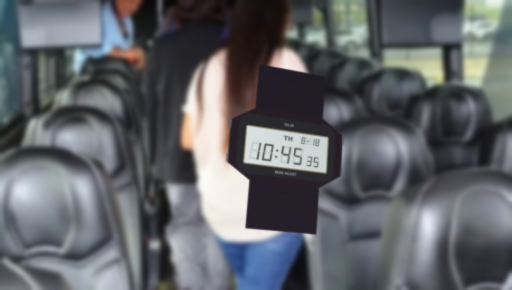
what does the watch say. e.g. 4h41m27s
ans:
10h45m35s
